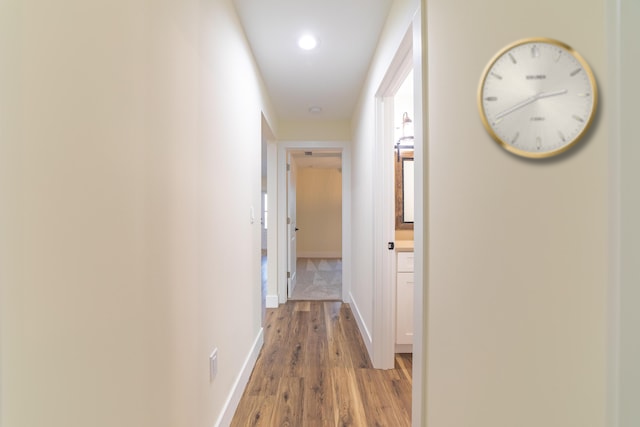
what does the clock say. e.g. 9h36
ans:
2h41
